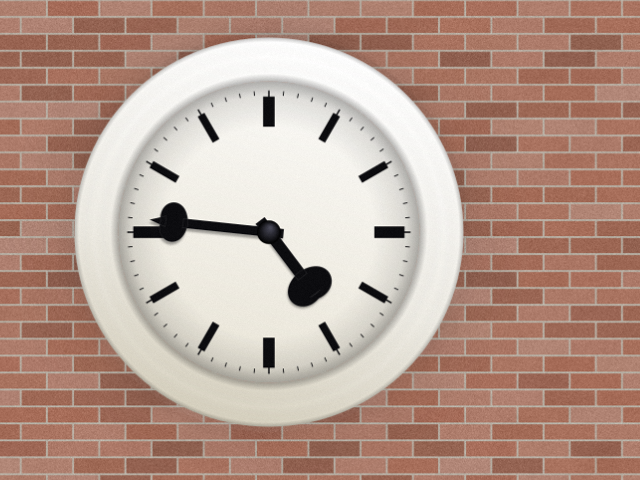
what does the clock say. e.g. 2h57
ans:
4h46
